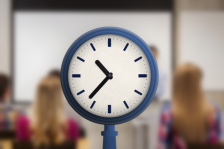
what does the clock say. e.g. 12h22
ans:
10h37
